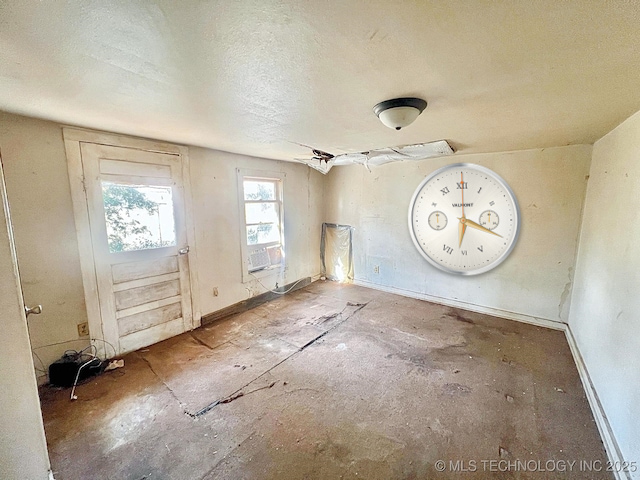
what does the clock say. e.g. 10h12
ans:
6h19
